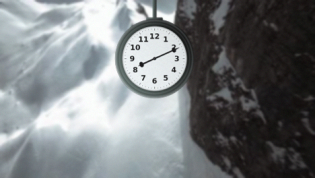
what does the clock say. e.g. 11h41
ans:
8h11
